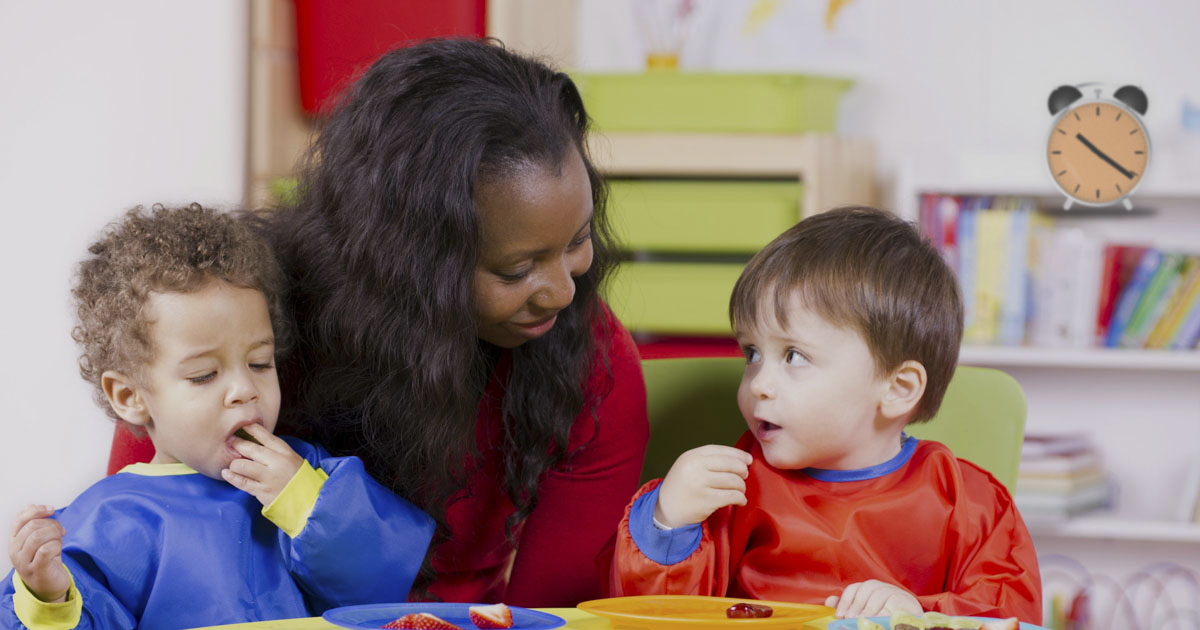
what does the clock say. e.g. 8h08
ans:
10h21
